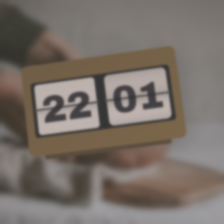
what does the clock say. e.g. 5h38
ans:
22h01
